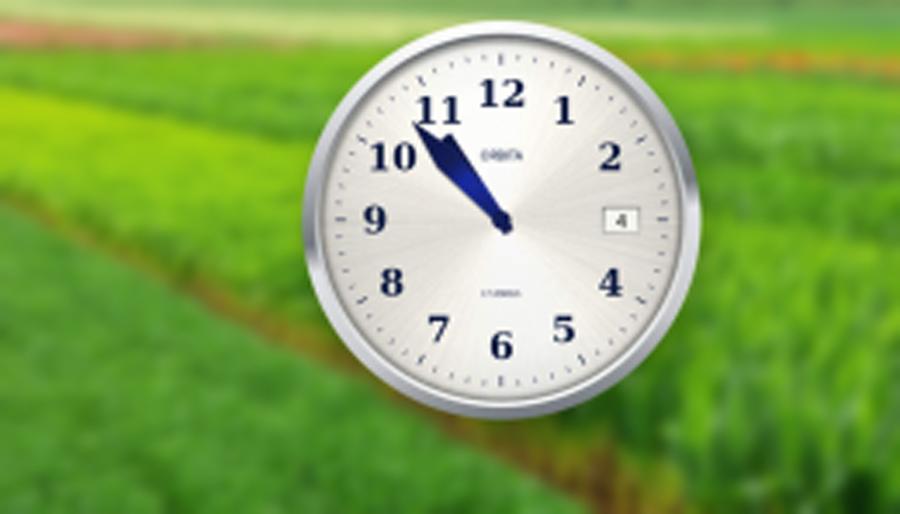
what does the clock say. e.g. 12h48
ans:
10h53
